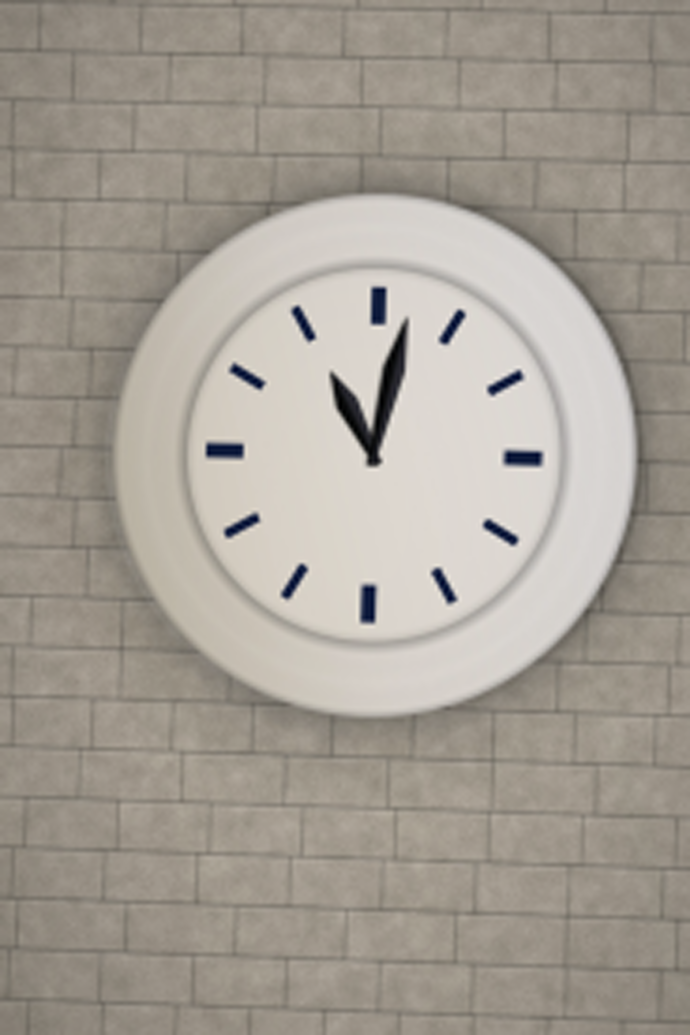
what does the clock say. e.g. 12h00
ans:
11h02
